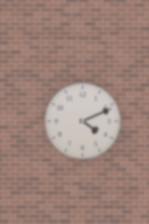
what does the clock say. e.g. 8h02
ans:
4h11
